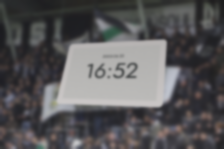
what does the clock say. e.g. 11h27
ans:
16h52
